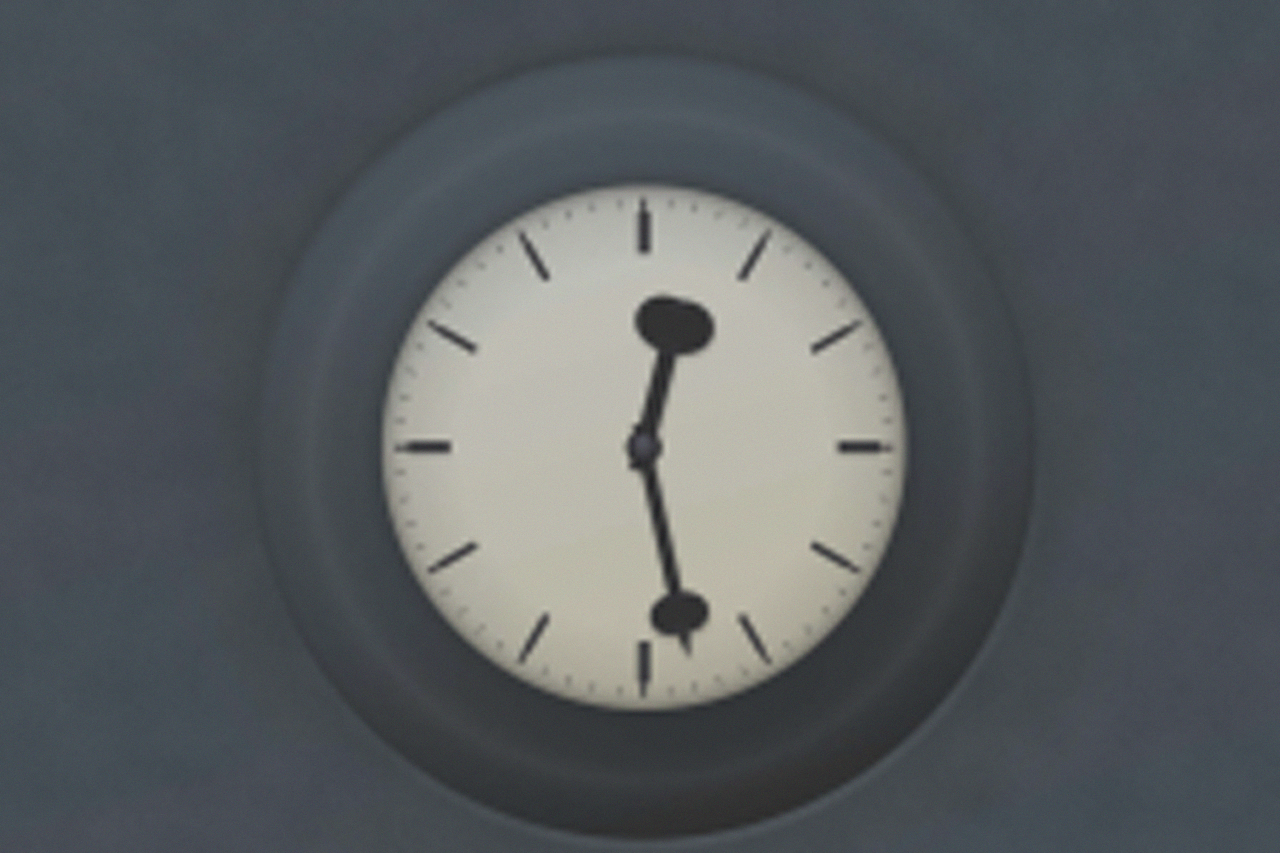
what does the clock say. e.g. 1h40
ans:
12h28
